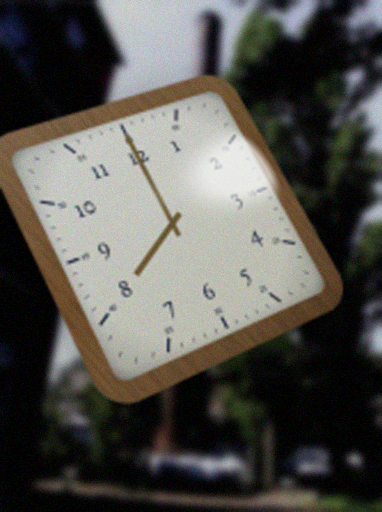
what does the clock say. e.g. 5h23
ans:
8h00
